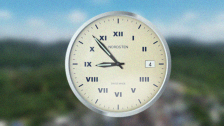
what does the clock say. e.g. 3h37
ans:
8h53
